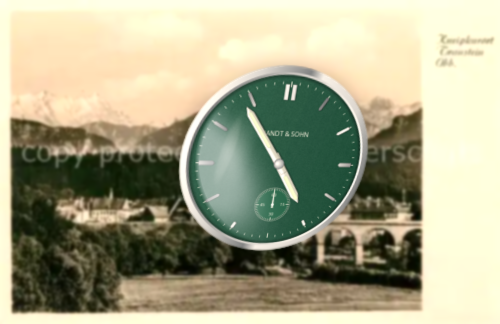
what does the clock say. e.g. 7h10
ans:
4h54
